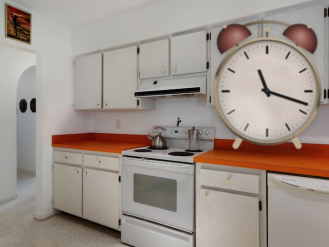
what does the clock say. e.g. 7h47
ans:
11h18
